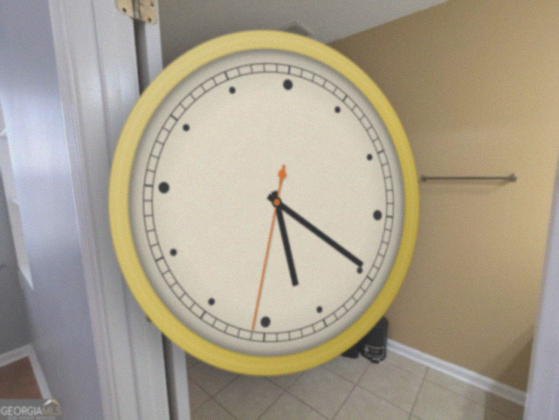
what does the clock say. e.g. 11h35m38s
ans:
5h19m31s
